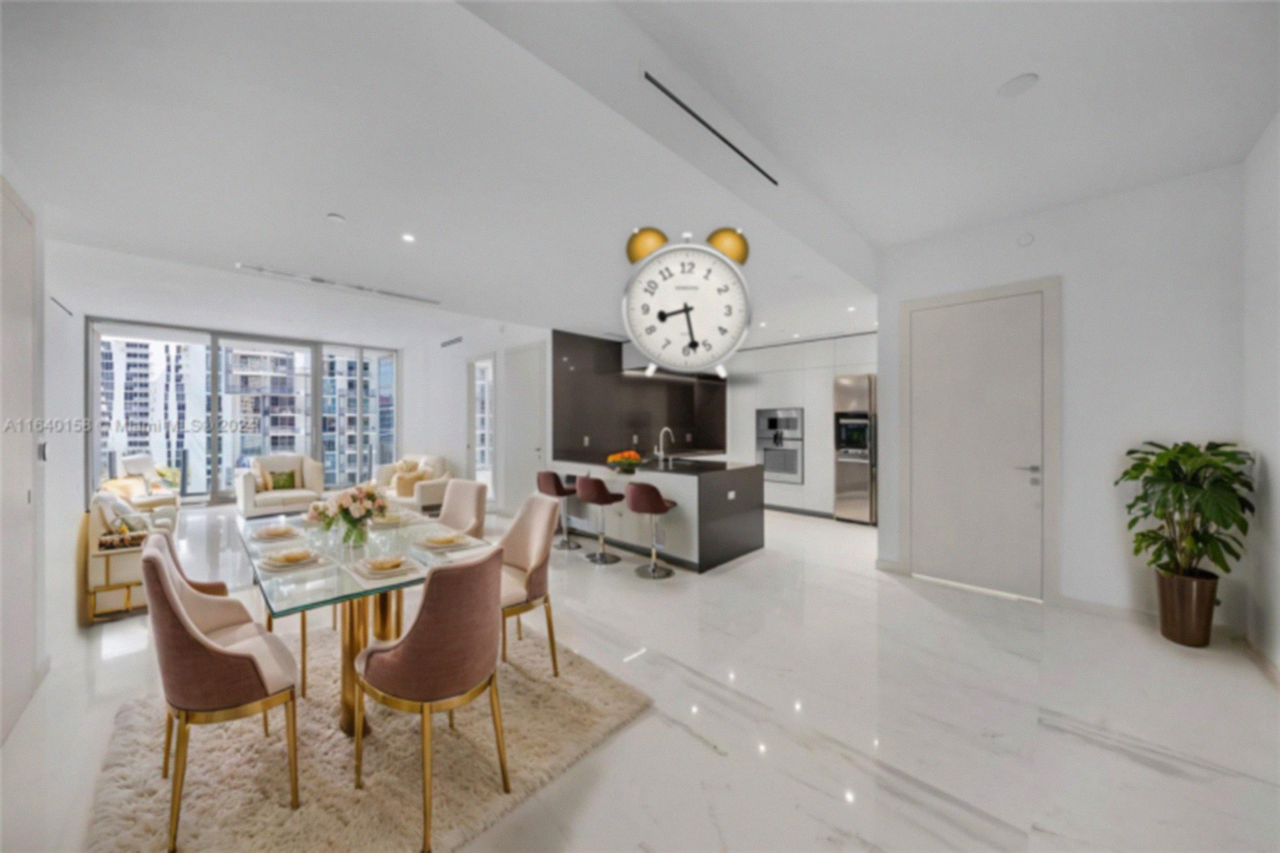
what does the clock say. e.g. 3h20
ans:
8h28
